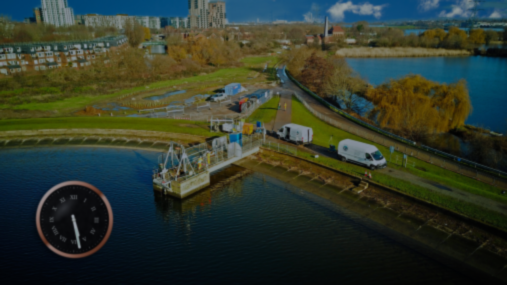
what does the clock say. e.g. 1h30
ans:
5h28
